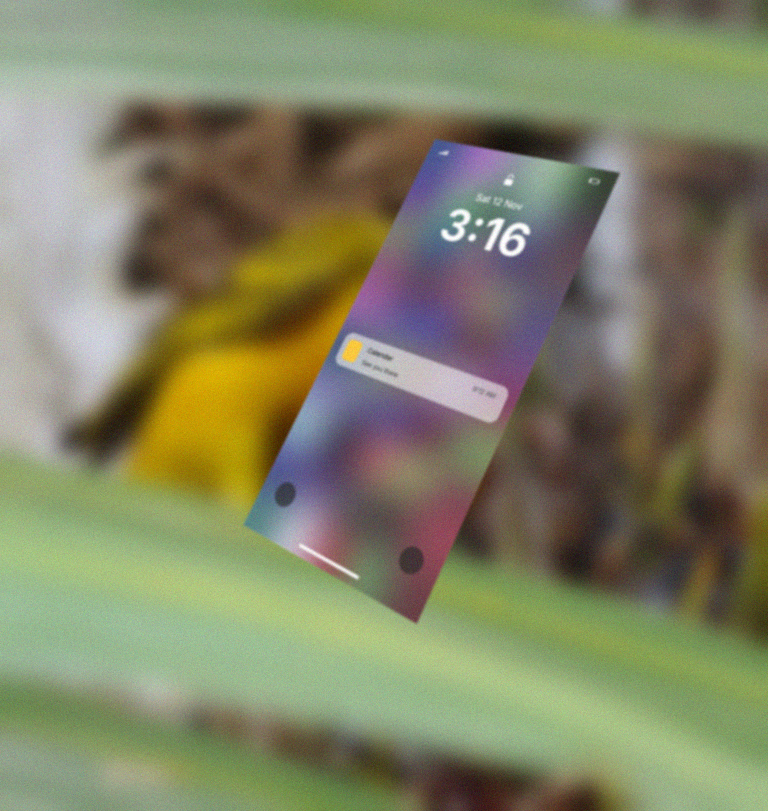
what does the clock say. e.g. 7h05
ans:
3h16
